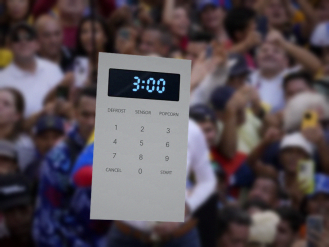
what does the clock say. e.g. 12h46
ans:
3h00
